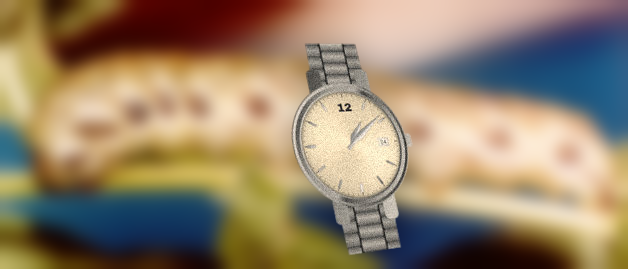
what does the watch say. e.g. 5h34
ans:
1h09
